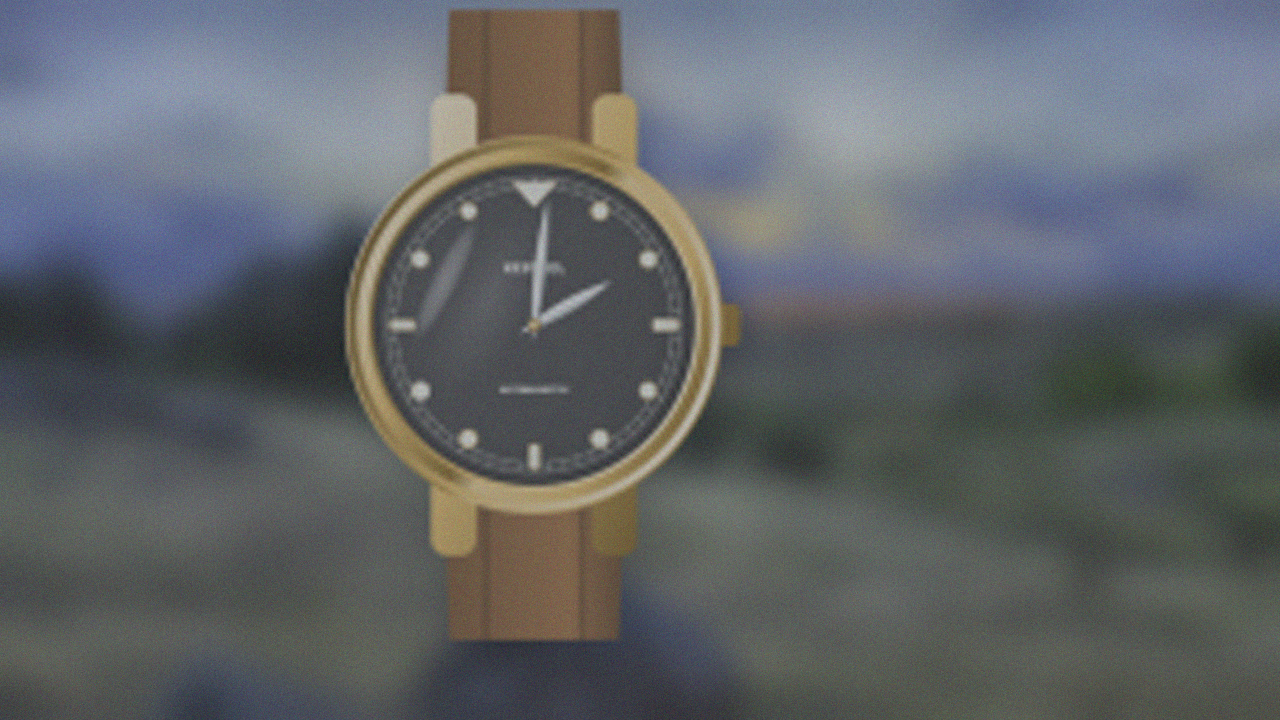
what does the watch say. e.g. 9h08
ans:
2h01
